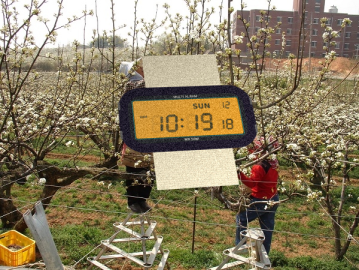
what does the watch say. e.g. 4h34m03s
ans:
10h19m18s
